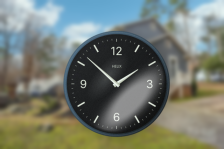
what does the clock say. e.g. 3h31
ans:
1h52
